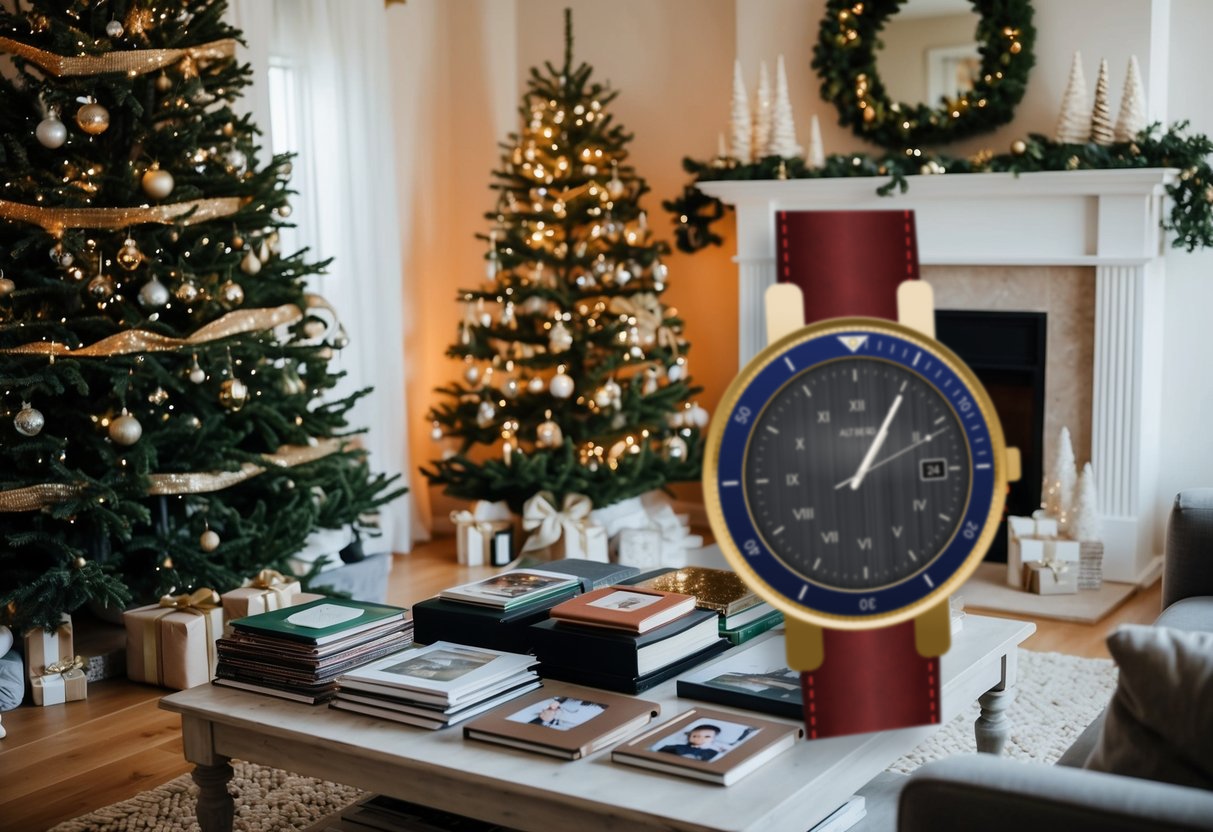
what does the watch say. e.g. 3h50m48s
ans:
1h05m11s
